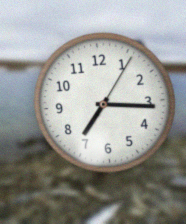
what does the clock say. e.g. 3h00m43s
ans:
7h16m06s
